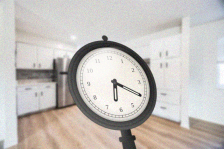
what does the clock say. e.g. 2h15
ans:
6h20
